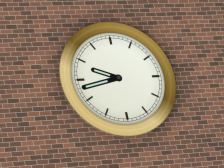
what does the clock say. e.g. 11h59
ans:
9h43
